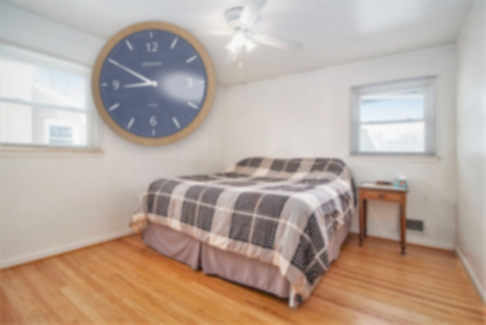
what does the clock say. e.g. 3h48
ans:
8h50
